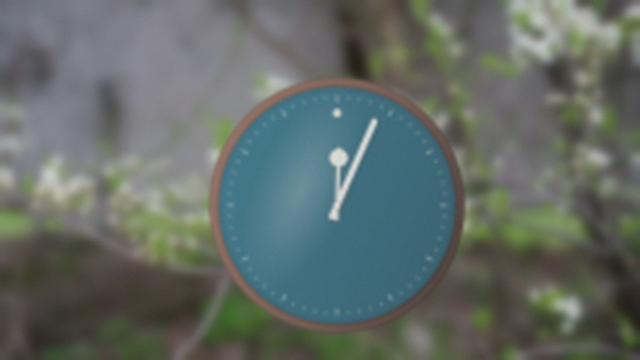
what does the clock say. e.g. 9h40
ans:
12h04
